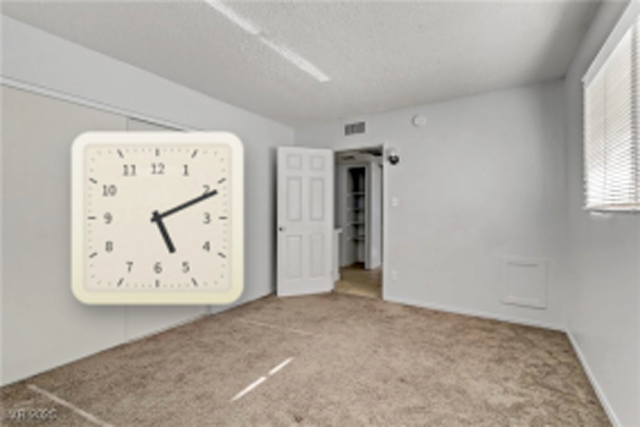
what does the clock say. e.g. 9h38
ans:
5h11
